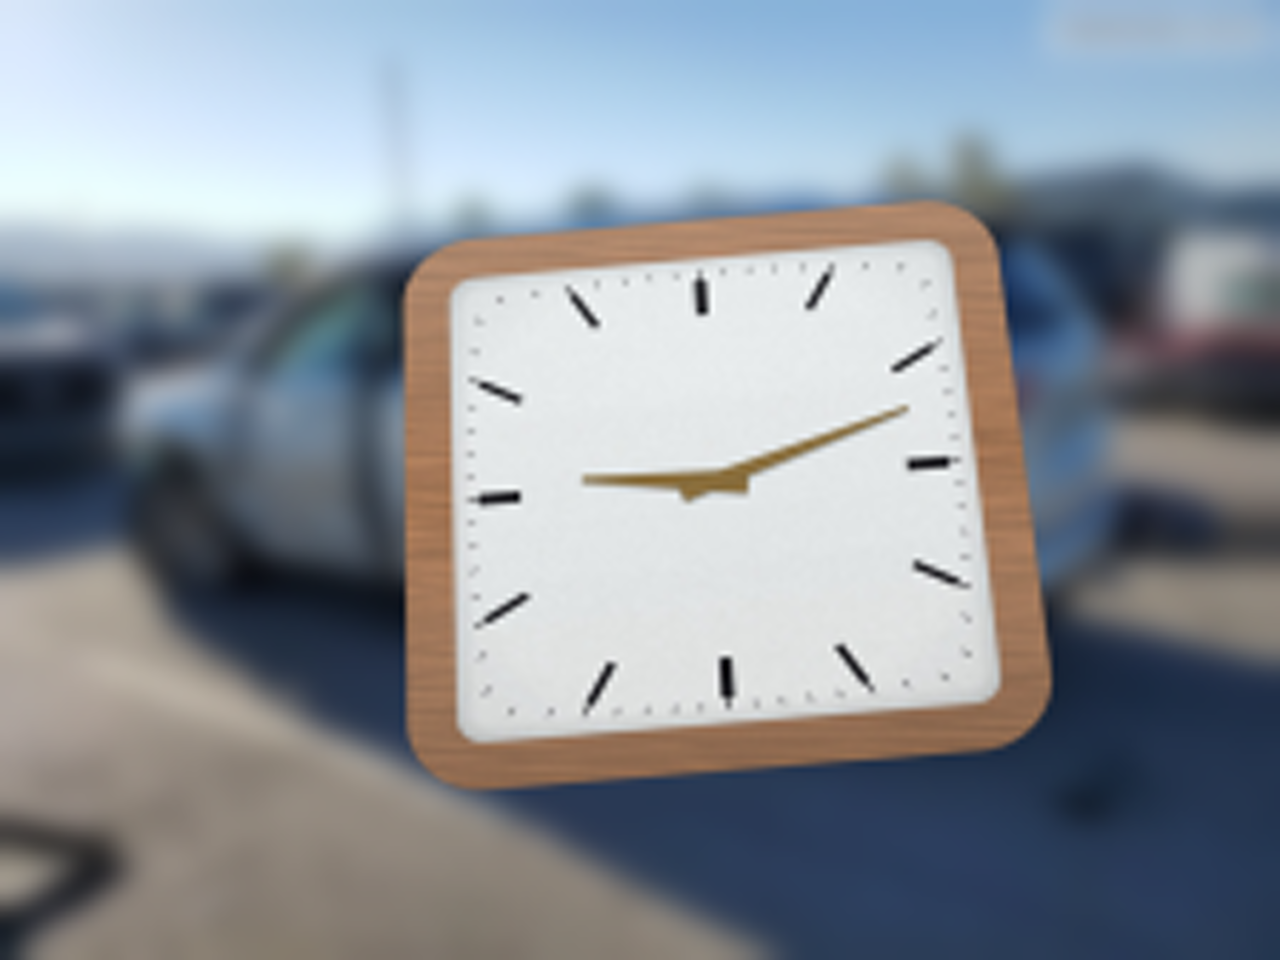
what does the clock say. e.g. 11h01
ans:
9h12
